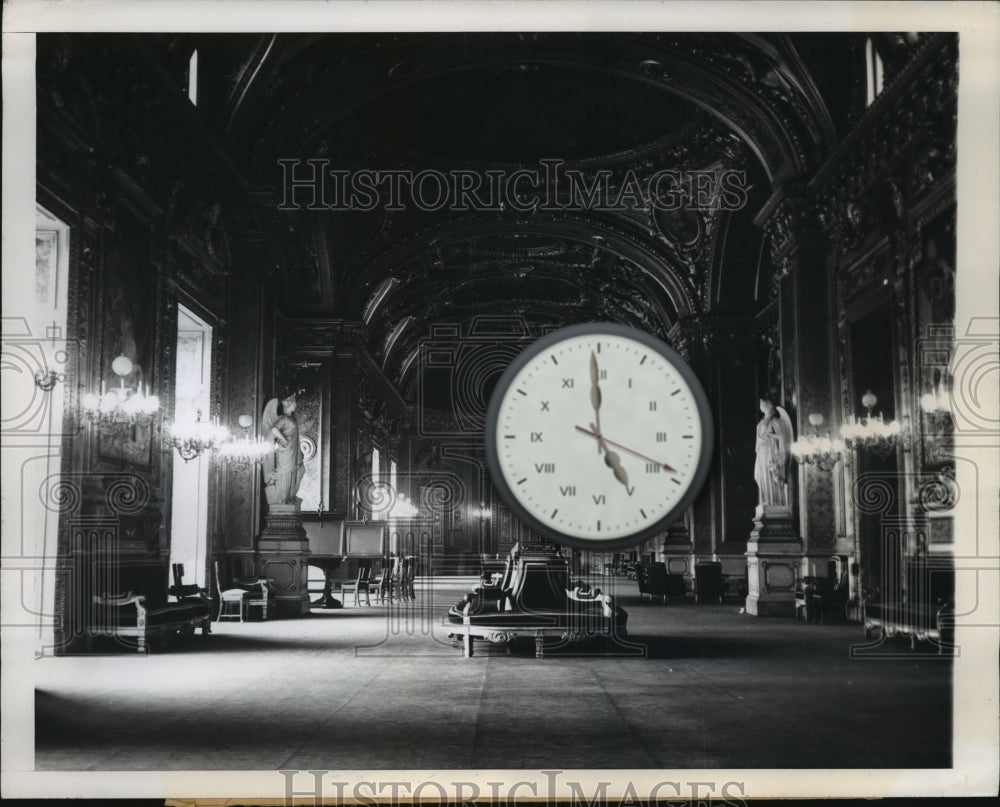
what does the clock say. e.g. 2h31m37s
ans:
4h59m19s
